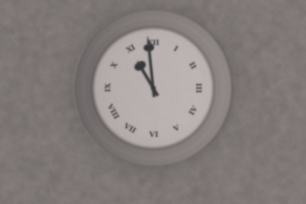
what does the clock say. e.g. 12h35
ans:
10h59
